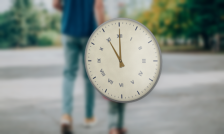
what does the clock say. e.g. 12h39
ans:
11h00
